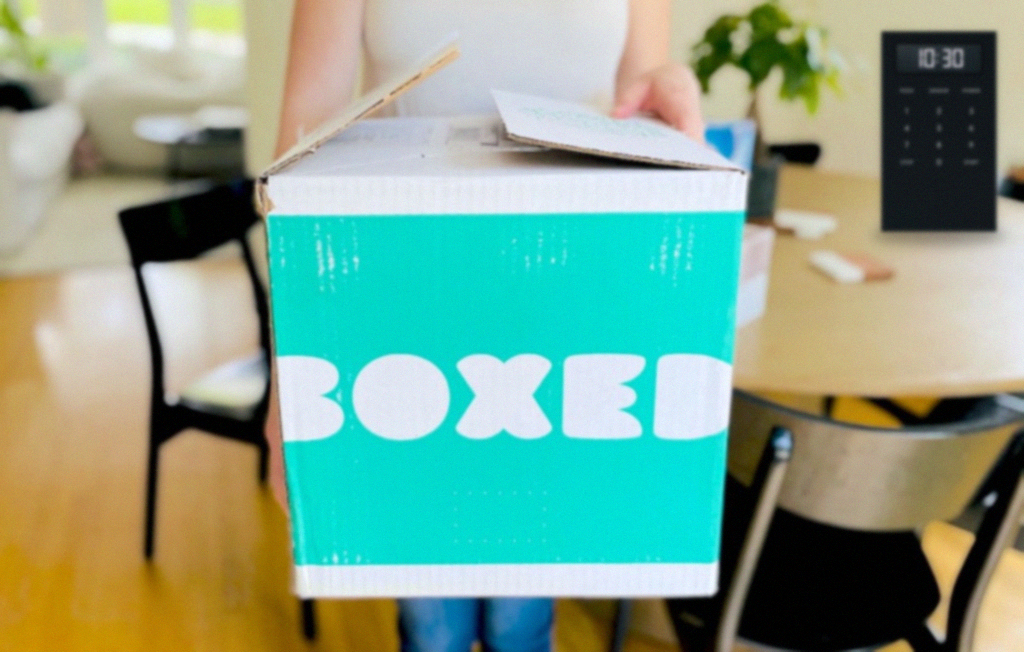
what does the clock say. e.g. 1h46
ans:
10h30
